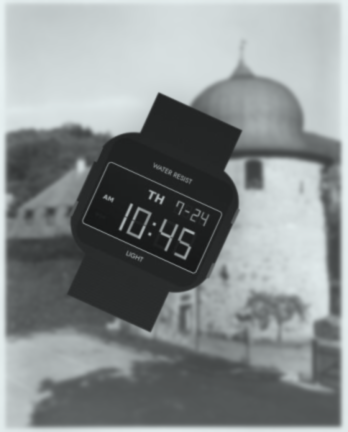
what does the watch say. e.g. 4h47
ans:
10h45
